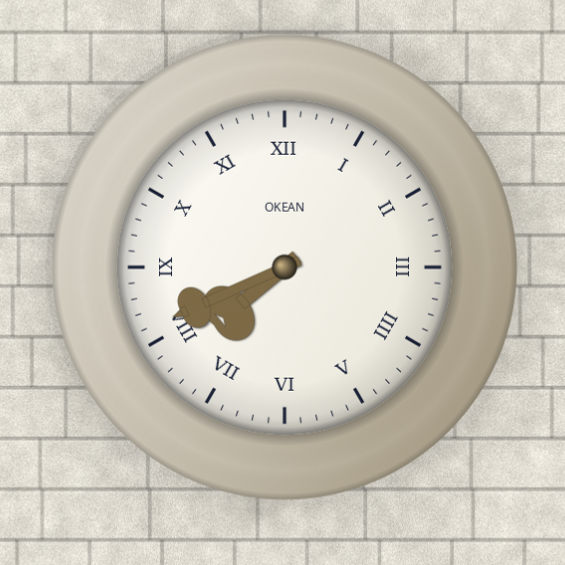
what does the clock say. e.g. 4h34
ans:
7h41
